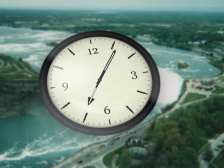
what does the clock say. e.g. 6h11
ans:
7h06
